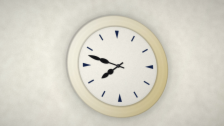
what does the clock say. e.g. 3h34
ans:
7h48
